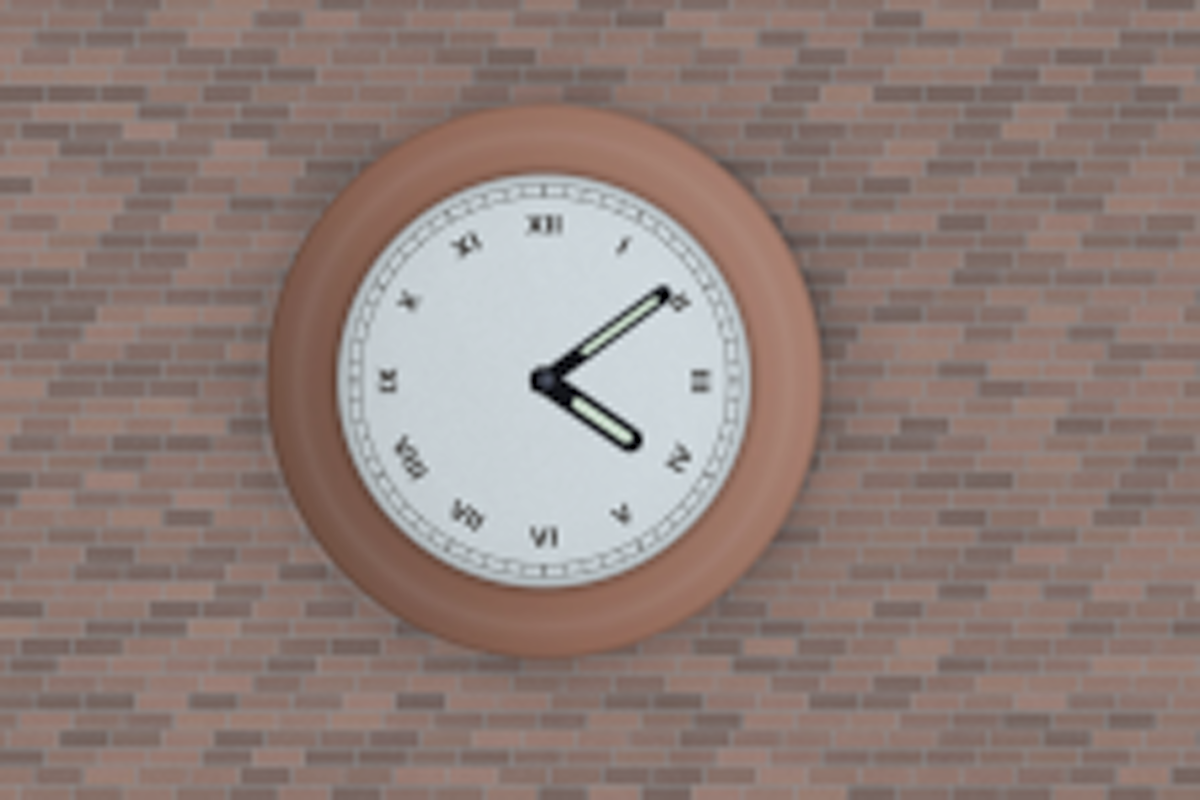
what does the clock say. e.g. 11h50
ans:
4h09
